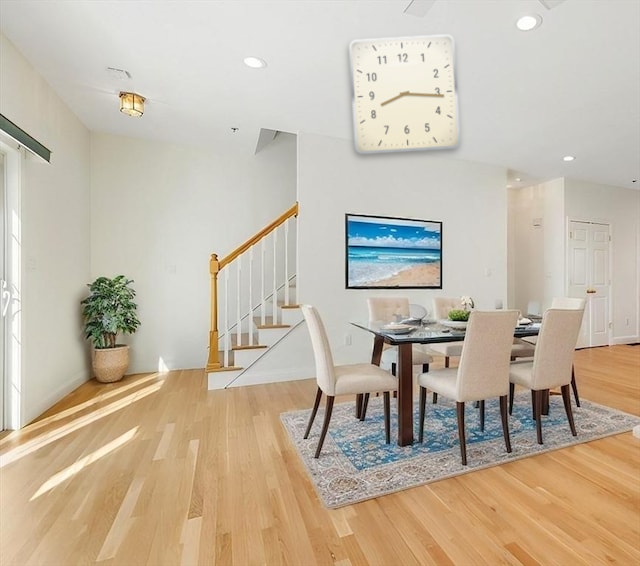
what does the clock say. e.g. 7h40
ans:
8h16
